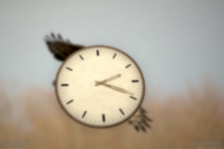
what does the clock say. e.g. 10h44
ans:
2h19
